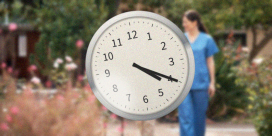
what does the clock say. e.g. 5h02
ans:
4h20
